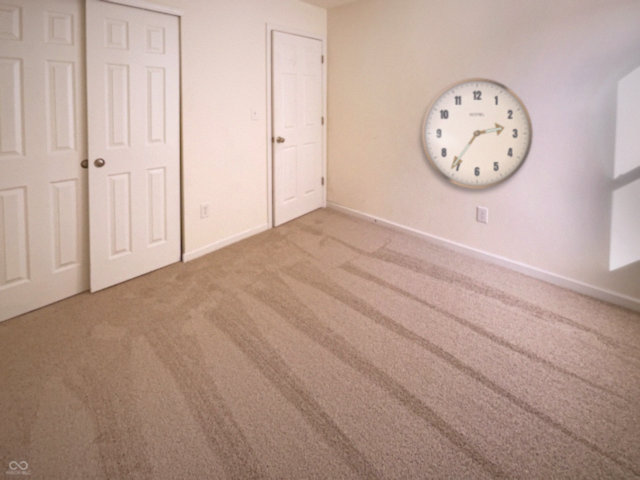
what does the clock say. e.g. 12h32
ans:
2h36
